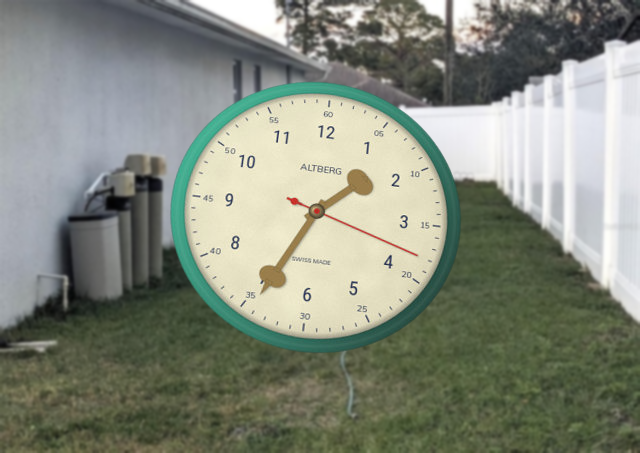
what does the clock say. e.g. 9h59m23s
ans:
1h34m18s
